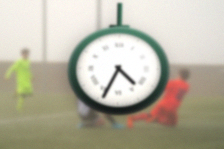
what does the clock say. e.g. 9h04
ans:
4h34
